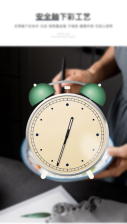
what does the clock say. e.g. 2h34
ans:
12h33
